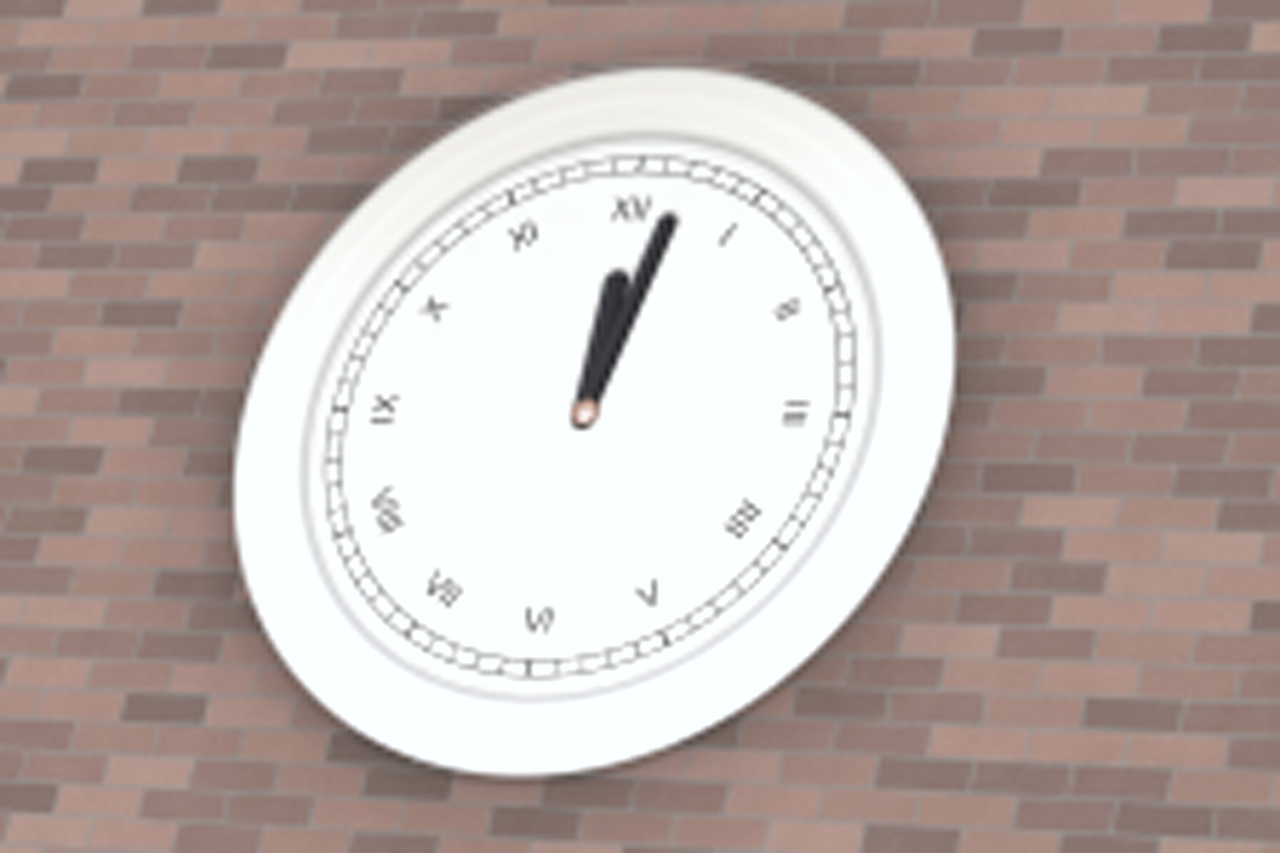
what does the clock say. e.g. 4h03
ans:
12h02
